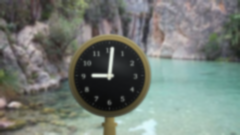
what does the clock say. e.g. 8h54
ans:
9h01
